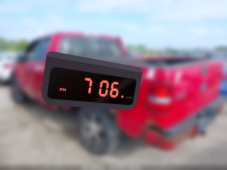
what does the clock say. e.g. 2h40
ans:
7h06
